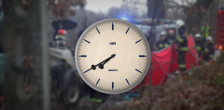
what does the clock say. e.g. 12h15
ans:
7h40
